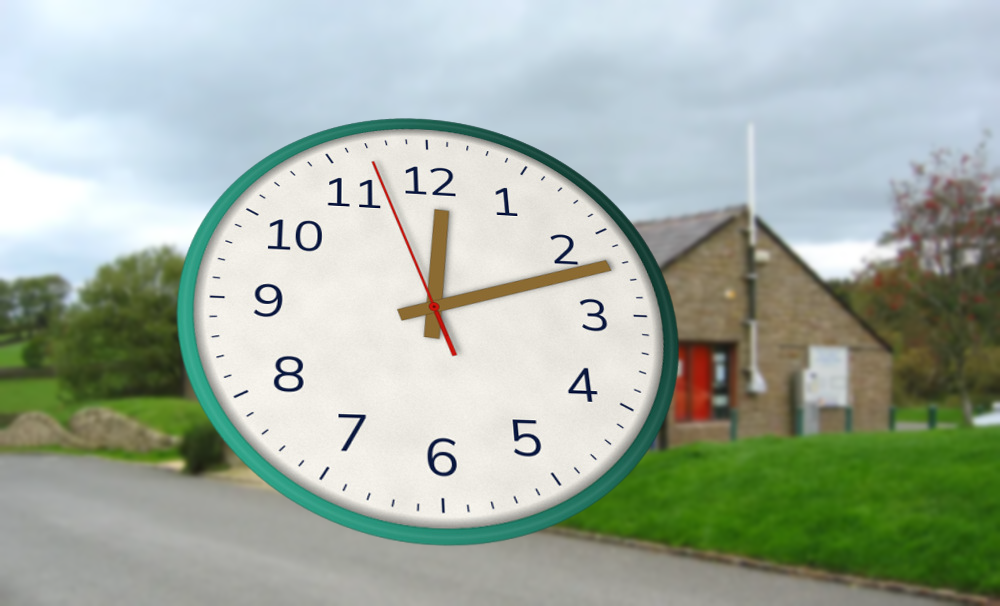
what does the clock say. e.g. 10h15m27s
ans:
12h11m57s
